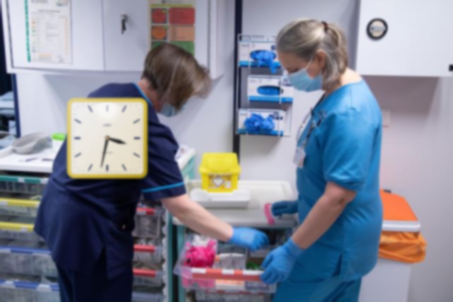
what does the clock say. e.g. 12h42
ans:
3h32
